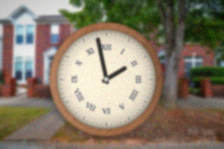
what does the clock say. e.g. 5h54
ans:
1h58
